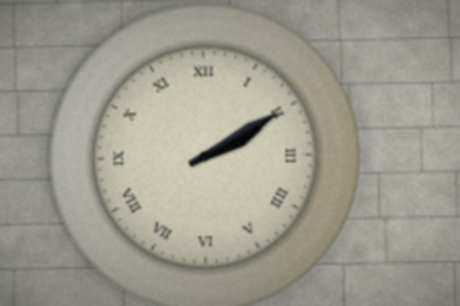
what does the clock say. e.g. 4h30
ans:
2h10
